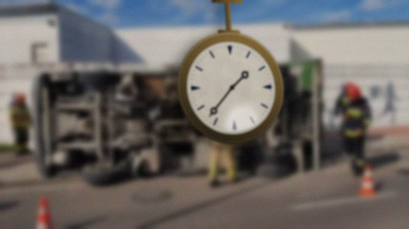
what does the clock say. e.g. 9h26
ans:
1h37
